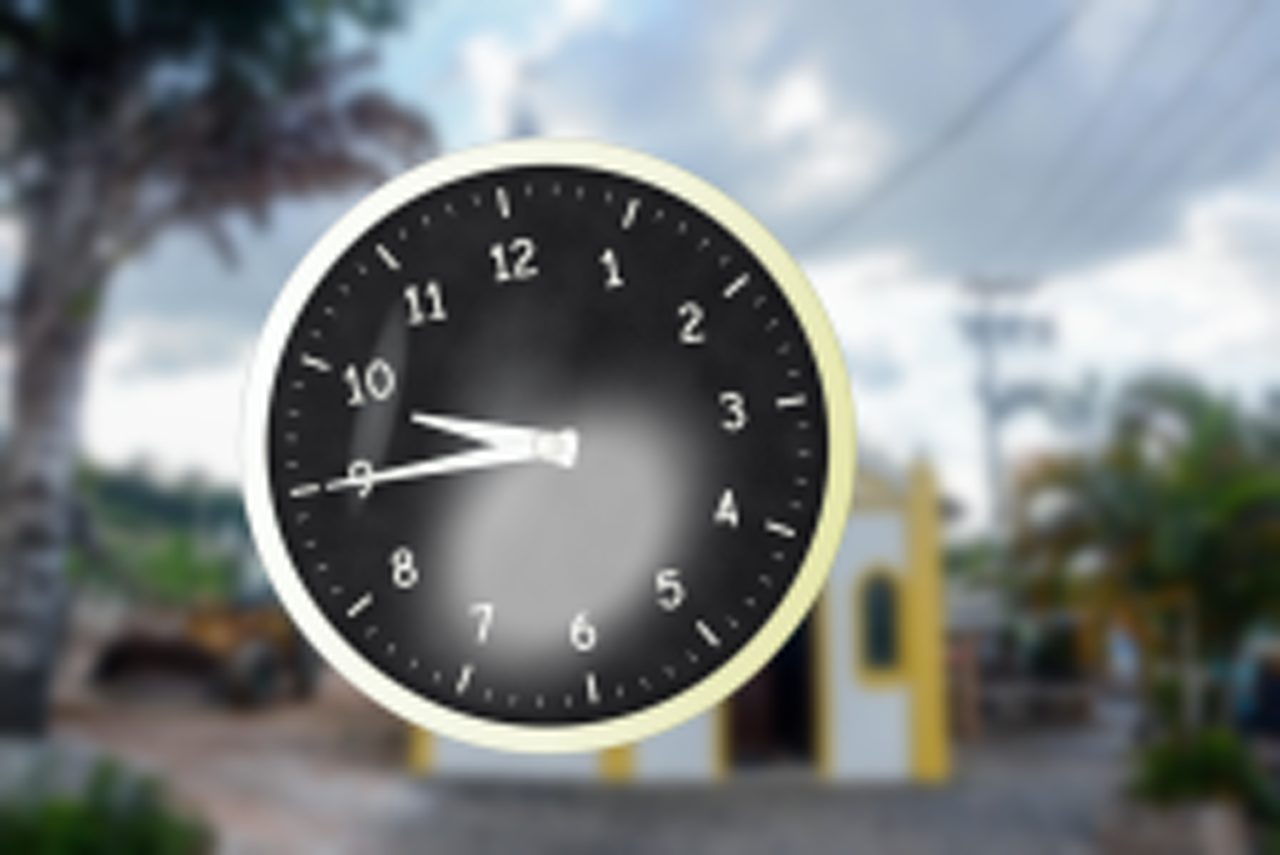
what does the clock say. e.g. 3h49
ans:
9h45
